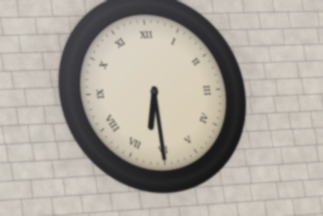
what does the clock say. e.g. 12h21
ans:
6h30
